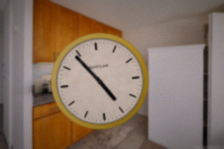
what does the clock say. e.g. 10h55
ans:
4h54
